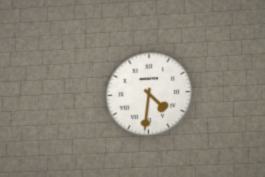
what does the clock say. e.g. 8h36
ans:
4h31
